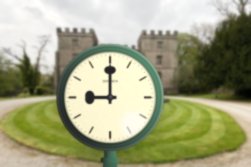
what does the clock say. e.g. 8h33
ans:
9h00
